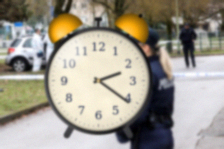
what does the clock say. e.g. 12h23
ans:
2h21
